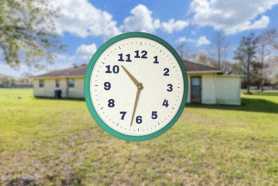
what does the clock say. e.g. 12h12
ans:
10h32
